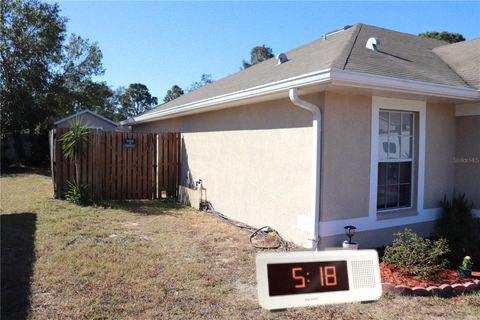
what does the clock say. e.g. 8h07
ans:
5h18
